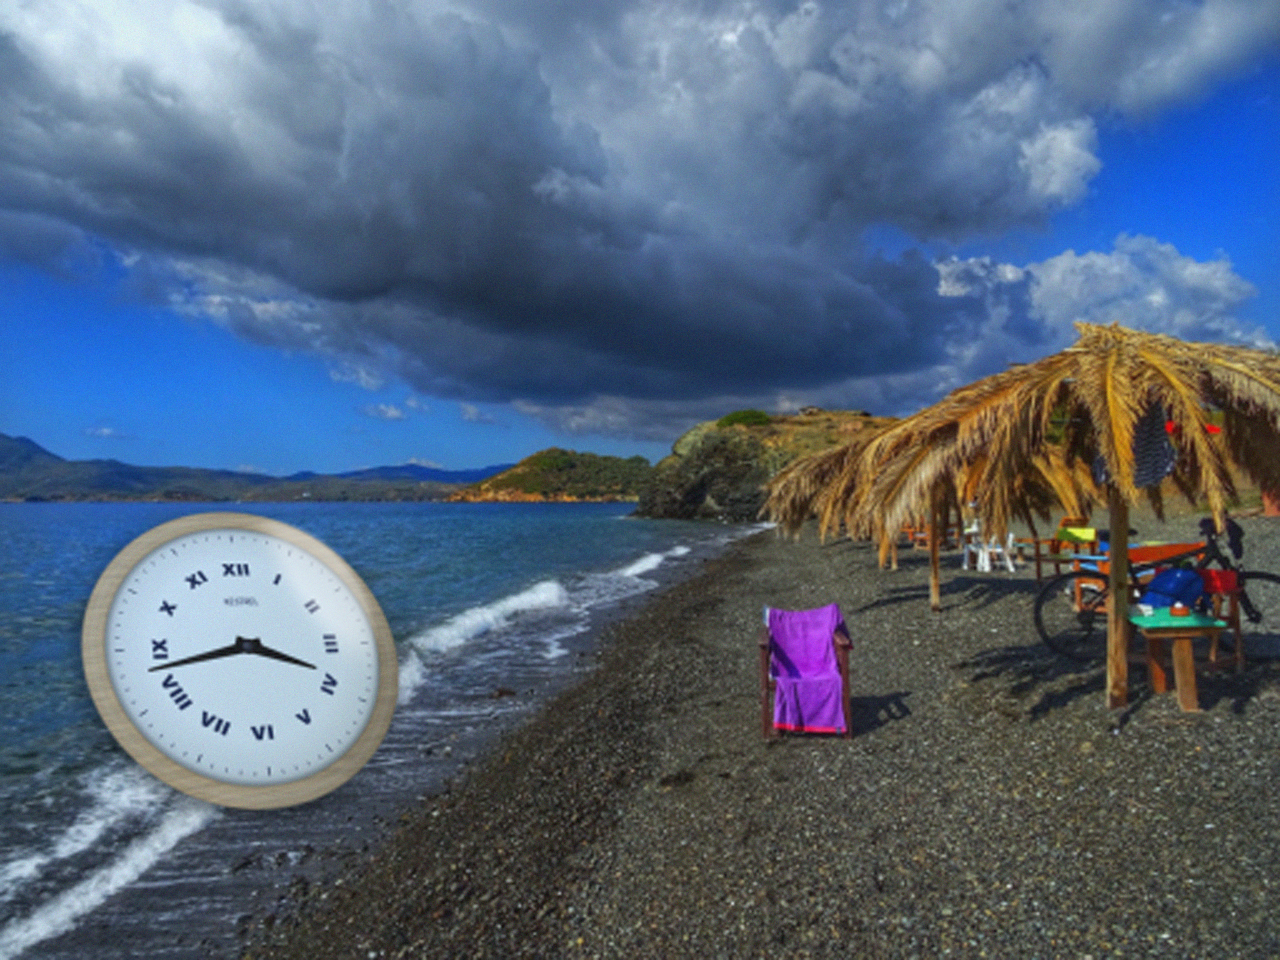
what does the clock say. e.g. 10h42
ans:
3h43
